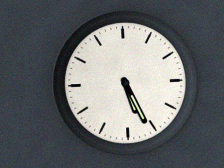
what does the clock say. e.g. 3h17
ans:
5h26
